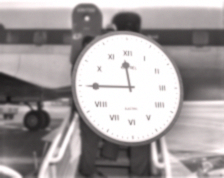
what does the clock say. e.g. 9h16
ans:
11h45
